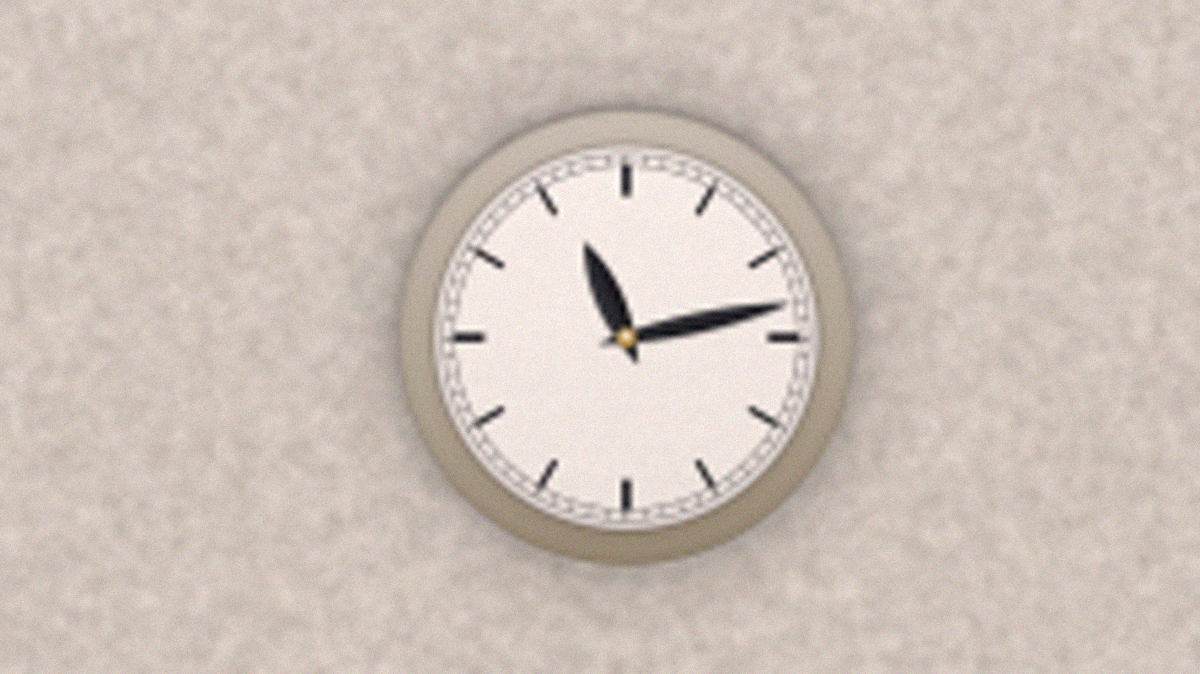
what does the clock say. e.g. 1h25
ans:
11h13
